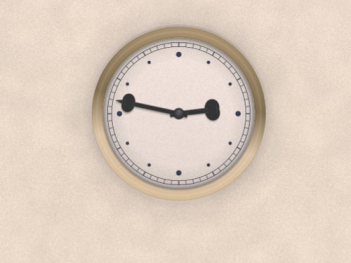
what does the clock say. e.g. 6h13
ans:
2h47
